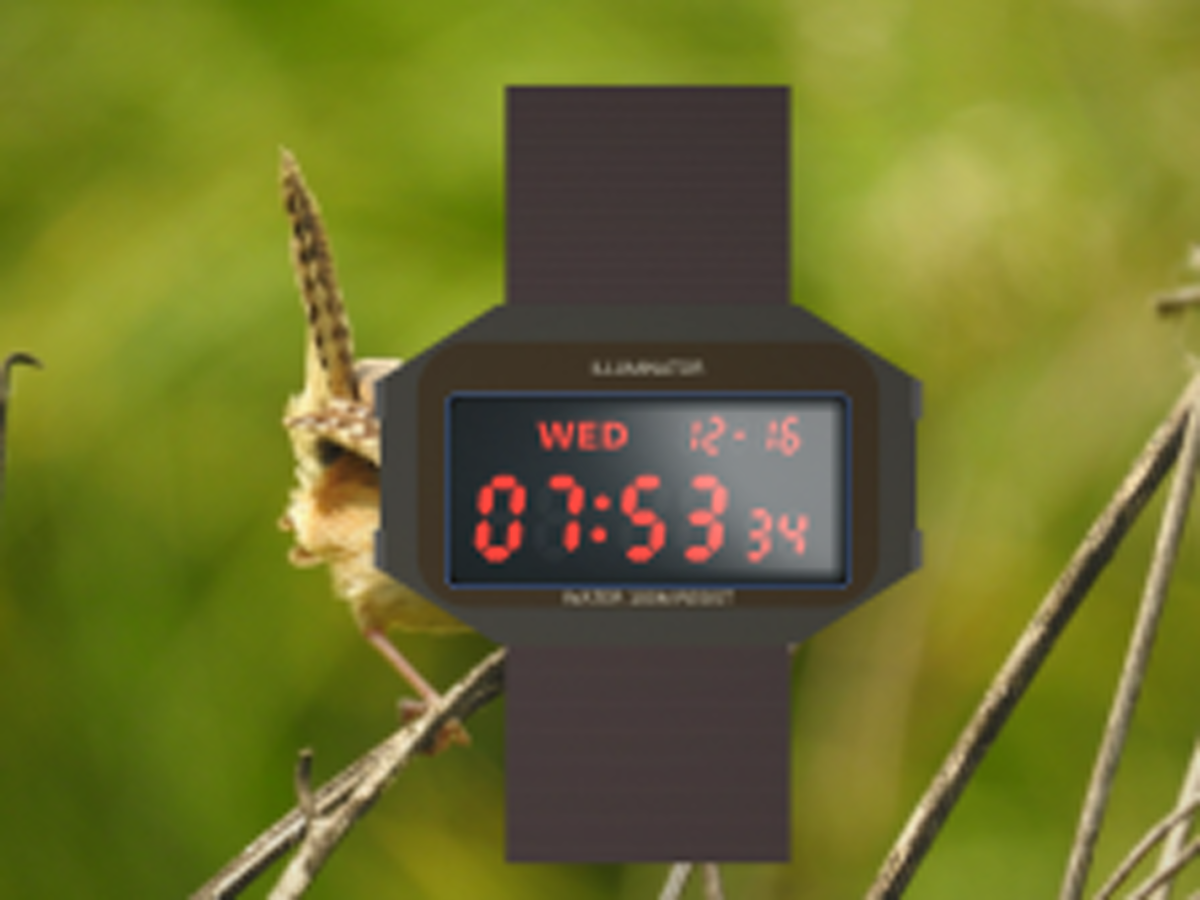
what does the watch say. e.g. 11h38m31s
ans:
7h53m34s
